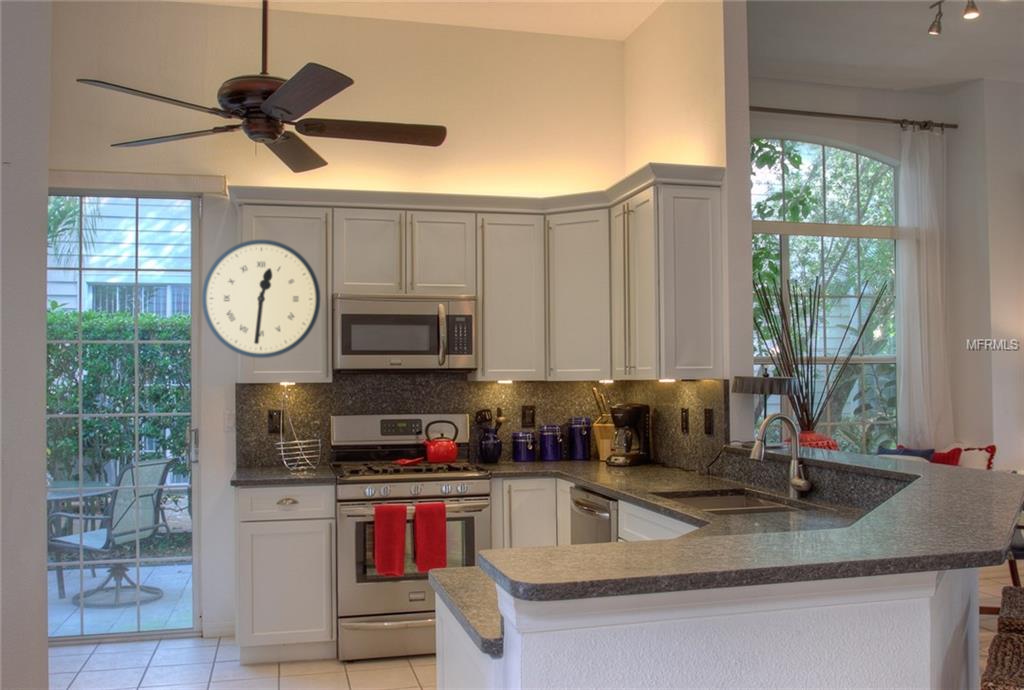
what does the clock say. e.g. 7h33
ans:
12h31
